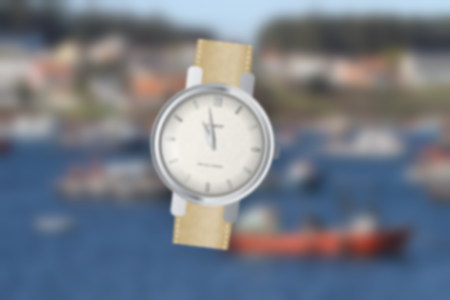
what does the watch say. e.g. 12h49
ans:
10h58
